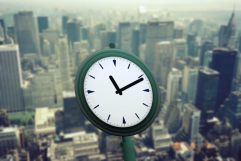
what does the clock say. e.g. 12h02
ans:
11h11
